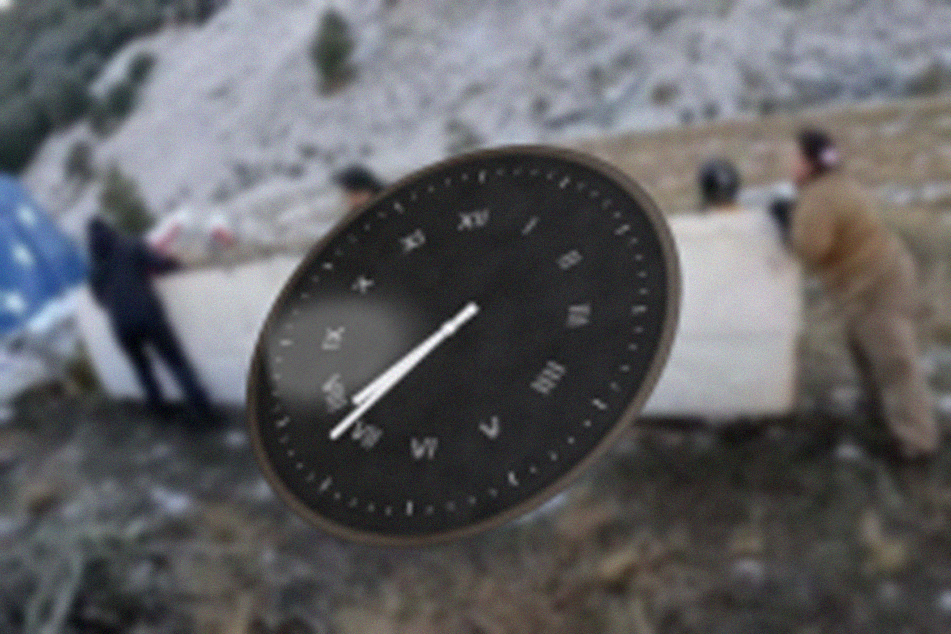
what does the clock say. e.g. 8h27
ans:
7h37
